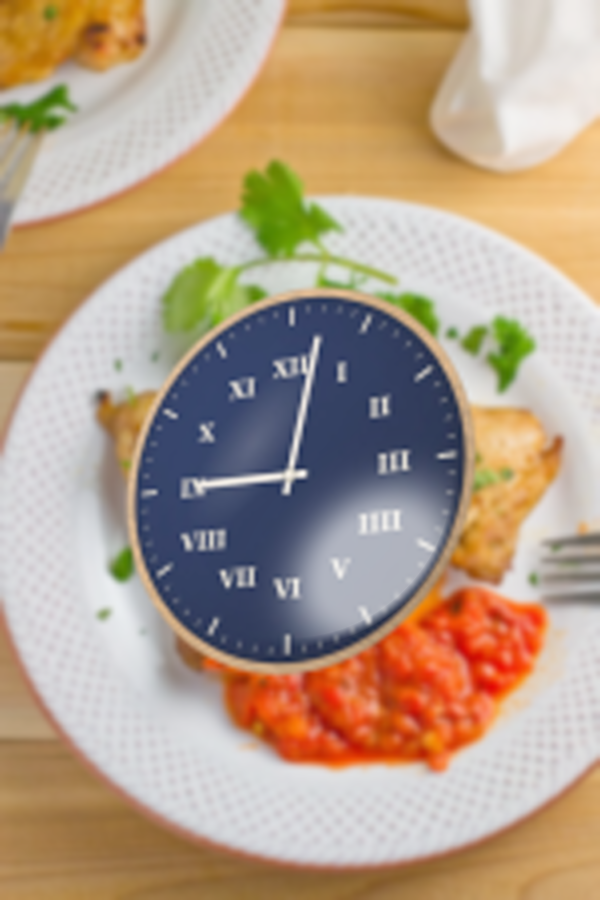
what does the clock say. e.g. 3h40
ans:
9h02
